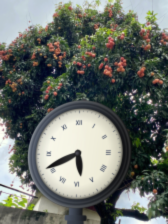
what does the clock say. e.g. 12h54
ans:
5h41
